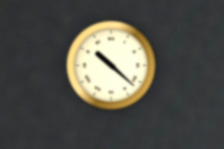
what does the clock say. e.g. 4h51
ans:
10h22
